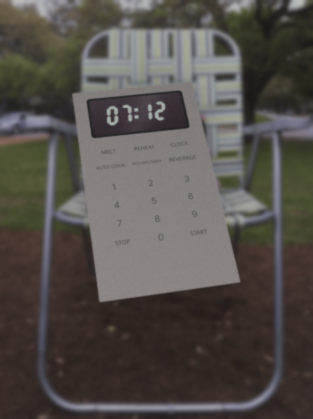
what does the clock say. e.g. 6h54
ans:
7h12
